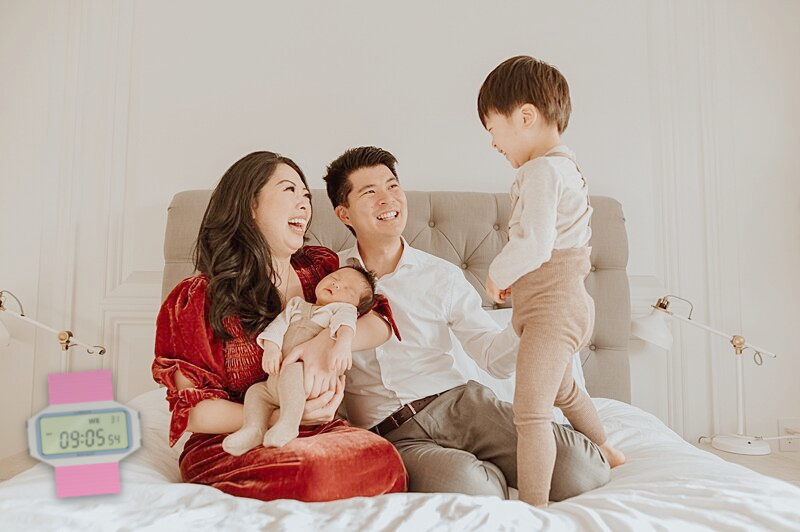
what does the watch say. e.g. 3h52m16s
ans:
9h05m54s
